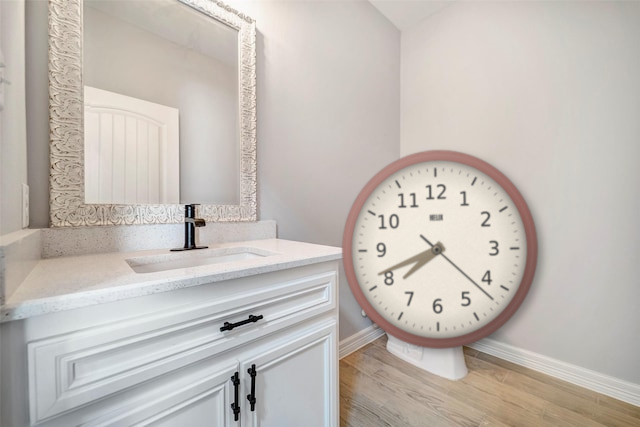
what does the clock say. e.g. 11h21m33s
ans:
7h41m22s
